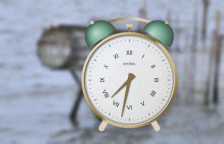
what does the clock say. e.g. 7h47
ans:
7h32
